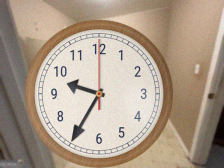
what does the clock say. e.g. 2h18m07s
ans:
9h35m00s
